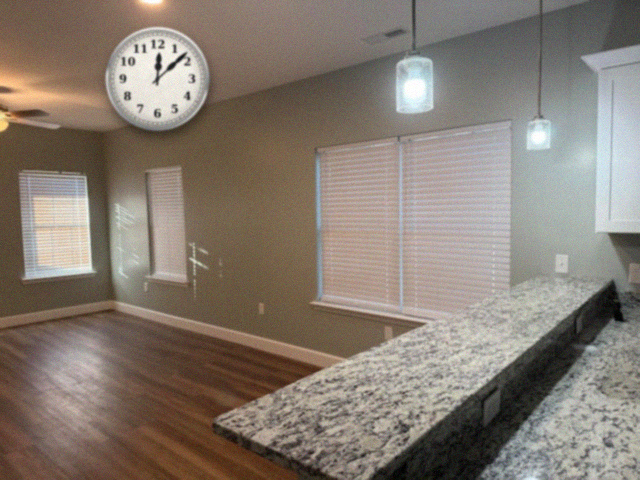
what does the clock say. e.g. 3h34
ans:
12h08
